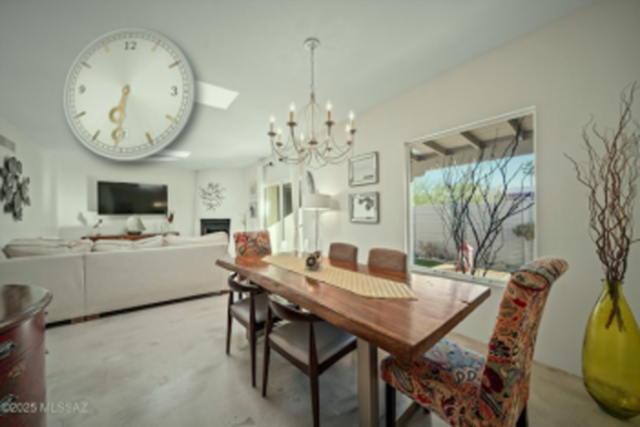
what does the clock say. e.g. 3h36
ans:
6h31
